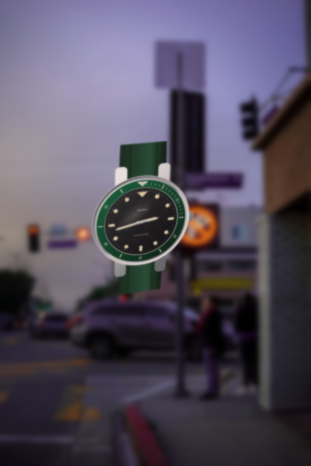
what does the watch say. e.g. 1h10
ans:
2h43
